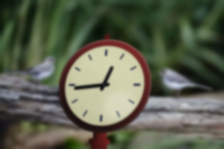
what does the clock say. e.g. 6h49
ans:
12h44
